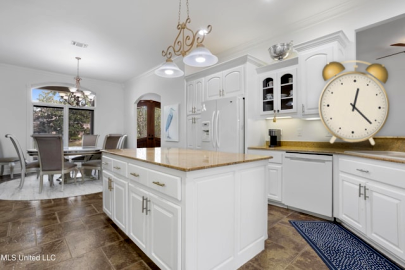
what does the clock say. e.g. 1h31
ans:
12h22
